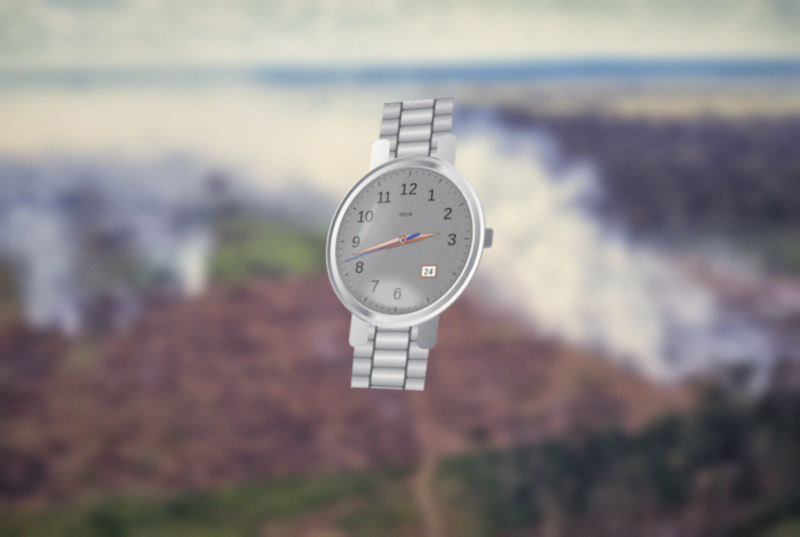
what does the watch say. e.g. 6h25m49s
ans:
2h42m42s
